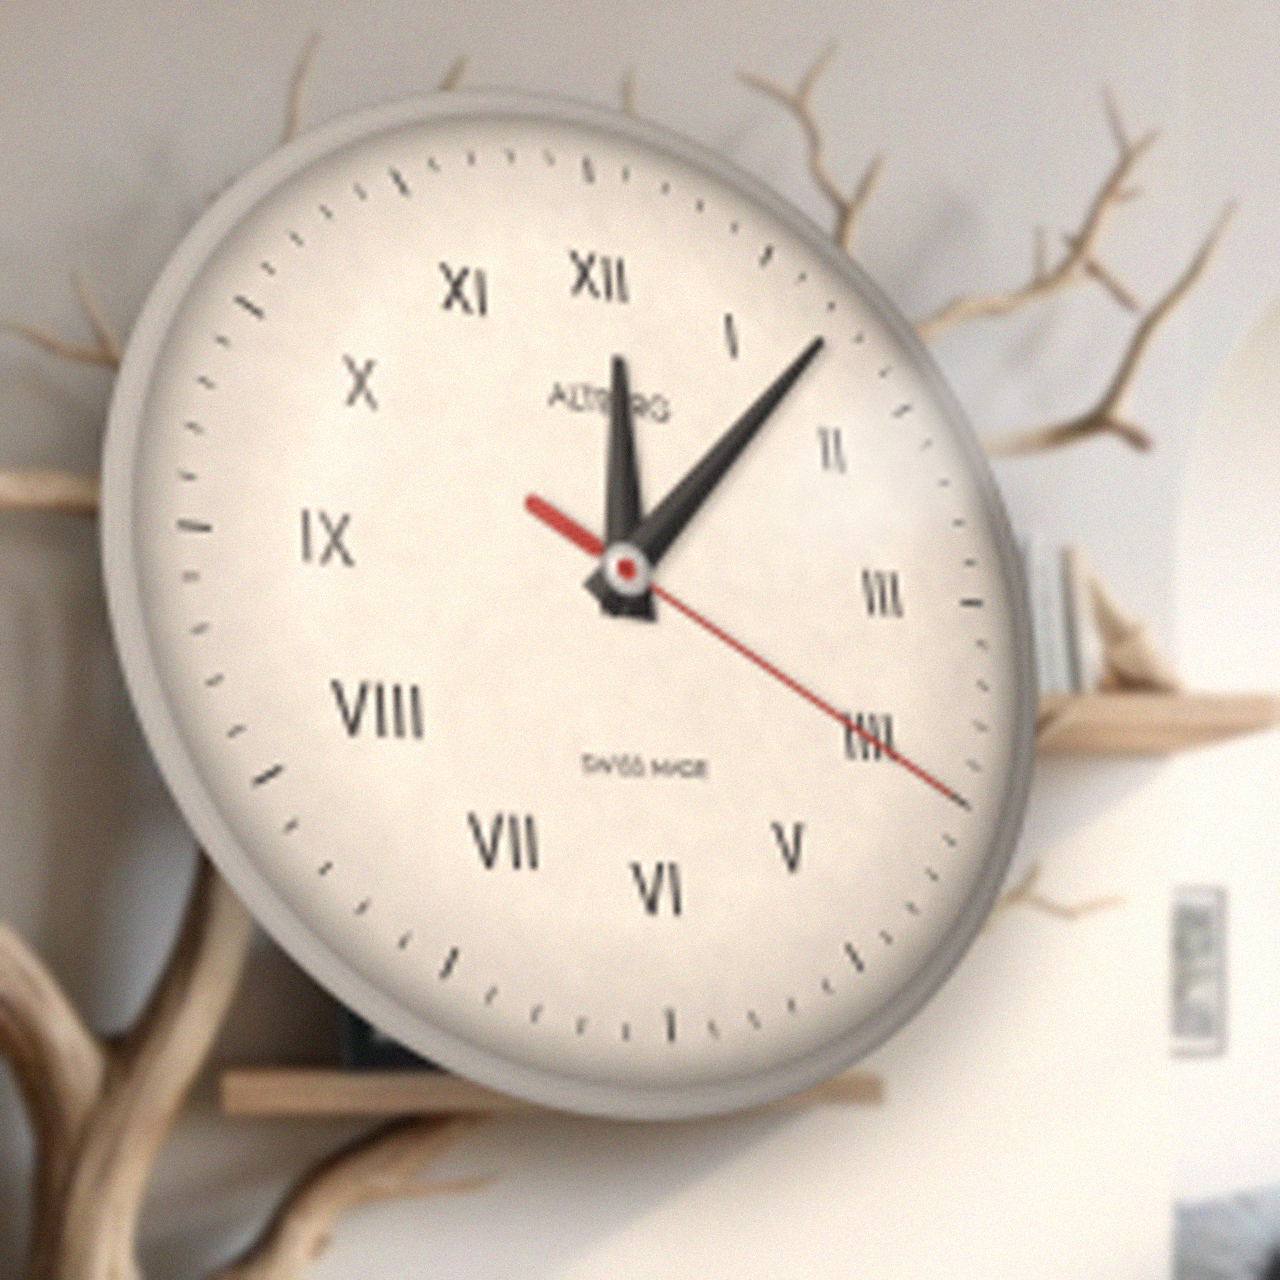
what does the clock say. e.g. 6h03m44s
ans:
12h07m20s
